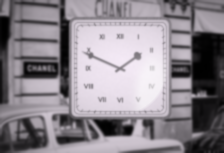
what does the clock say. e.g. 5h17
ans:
1h49
